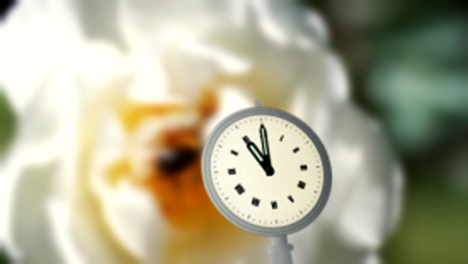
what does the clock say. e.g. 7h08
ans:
11h00
